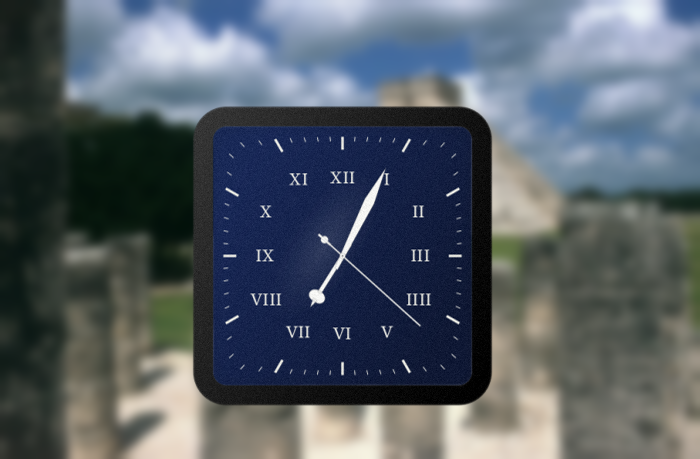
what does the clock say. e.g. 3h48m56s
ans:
7h04m22s
